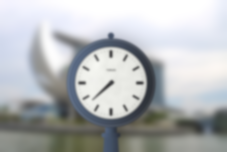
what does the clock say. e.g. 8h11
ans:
7h38
